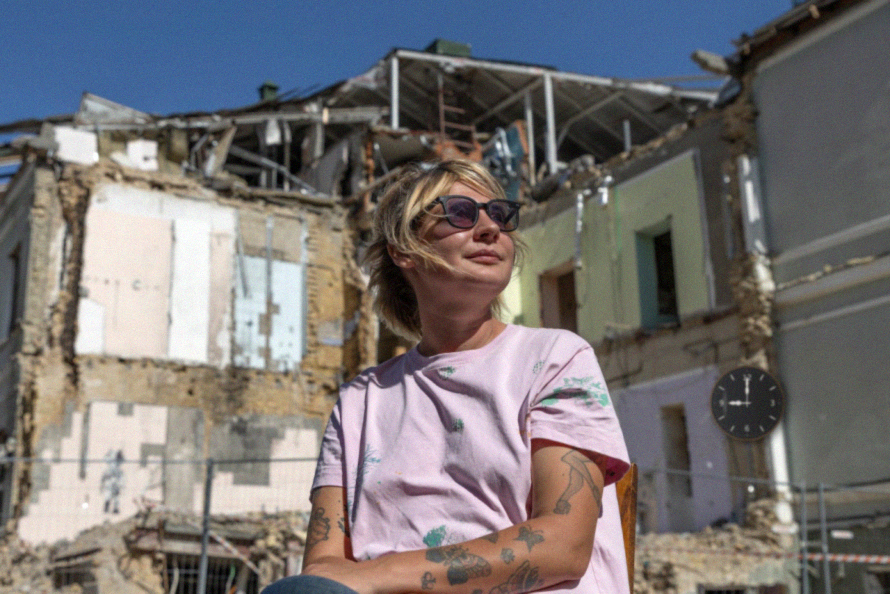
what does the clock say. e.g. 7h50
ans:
9h00
